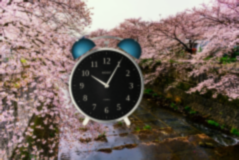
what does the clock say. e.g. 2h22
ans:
10h05
